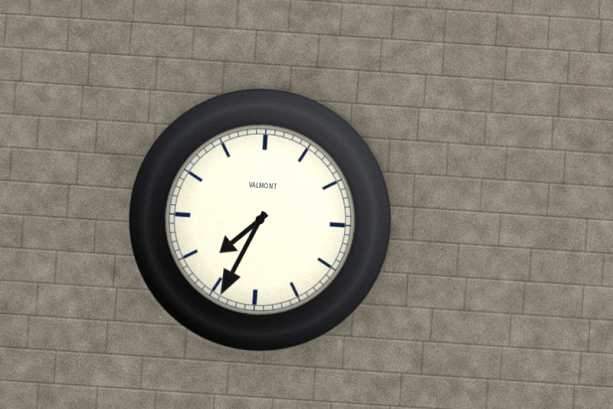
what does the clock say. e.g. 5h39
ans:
7h34
